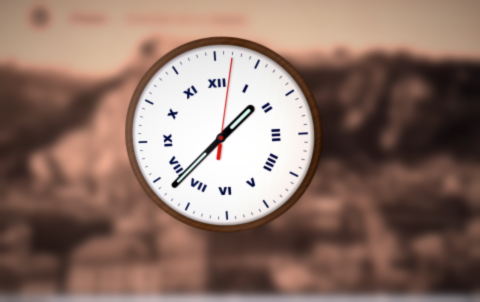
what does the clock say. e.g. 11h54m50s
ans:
1h38m02s
